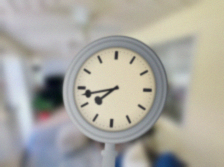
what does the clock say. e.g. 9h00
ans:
7h43
